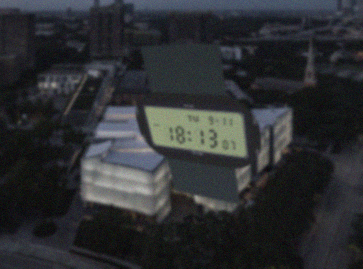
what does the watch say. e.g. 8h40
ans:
18h13
